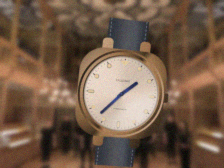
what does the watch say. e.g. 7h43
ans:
1h37
